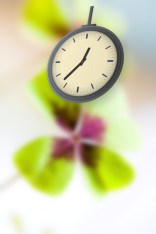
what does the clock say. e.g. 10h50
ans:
12h37
